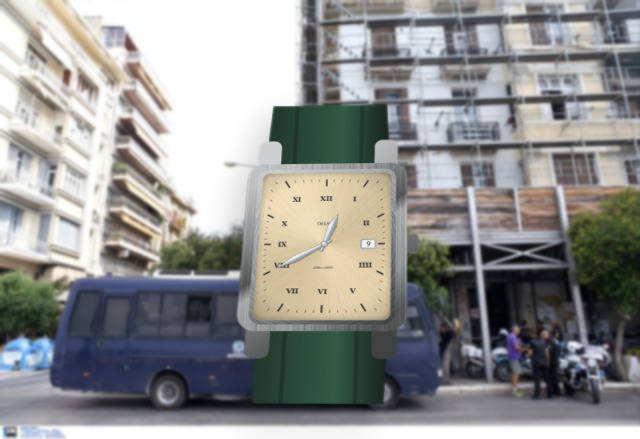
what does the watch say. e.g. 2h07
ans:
12h40
